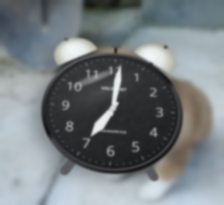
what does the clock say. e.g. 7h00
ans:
7h01
